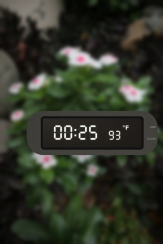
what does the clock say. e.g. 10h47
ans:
0h25
